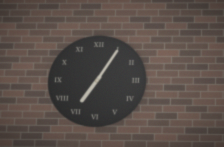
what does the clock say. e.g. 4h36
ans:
7h05
